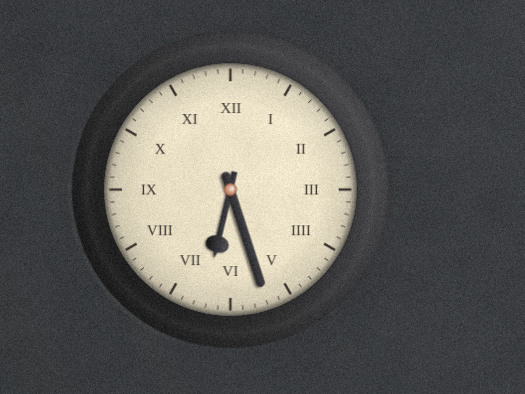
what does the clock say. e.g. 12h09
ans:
6h27
